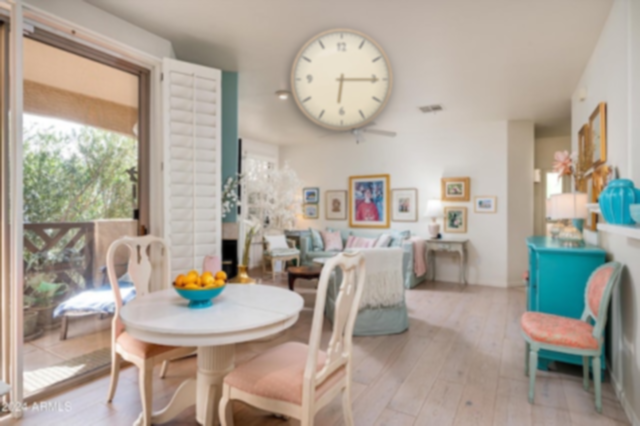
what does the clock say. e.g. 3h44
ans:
6h15
